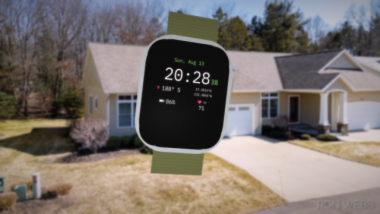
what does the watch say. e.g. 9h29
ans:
20h28
